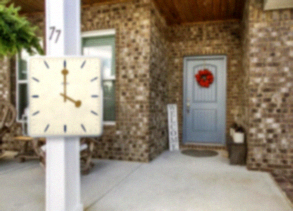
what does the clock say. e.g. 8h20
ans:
4h00
